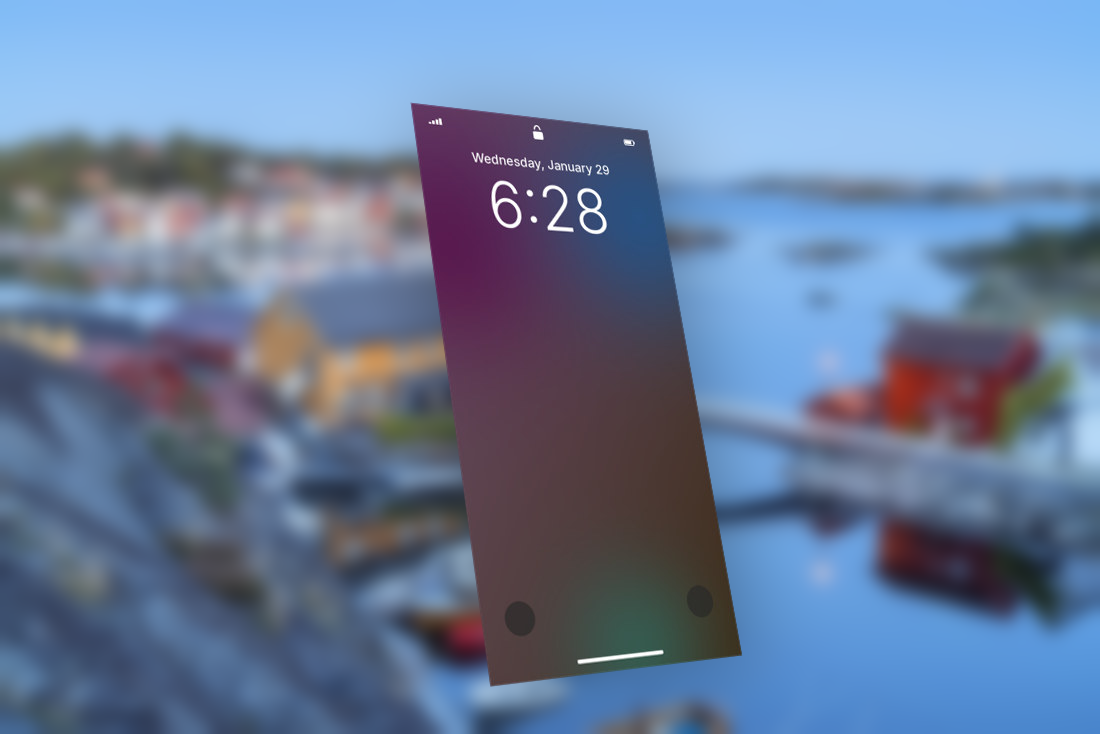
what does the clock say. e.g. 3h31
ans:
6h28
